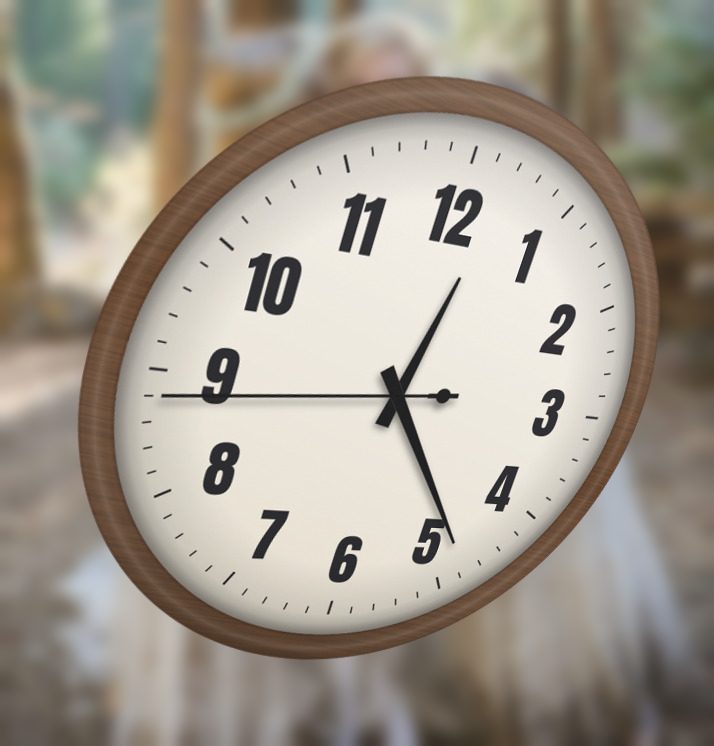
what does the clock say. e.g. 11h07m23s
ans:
12h23m44s
